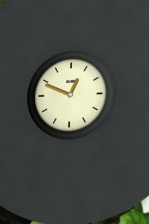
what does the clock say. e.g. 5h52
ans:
12h49
